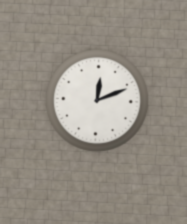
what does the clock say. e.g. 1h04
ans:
12h11
